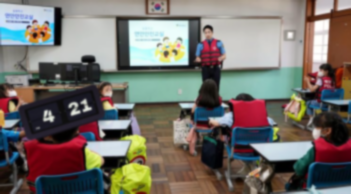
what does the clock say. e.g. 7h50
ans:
4h21
